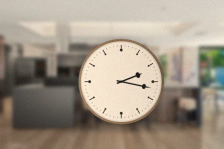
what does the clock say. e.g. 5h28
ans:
2h17
